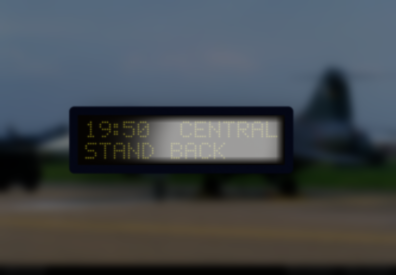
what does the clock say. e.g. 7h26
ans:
19h50
